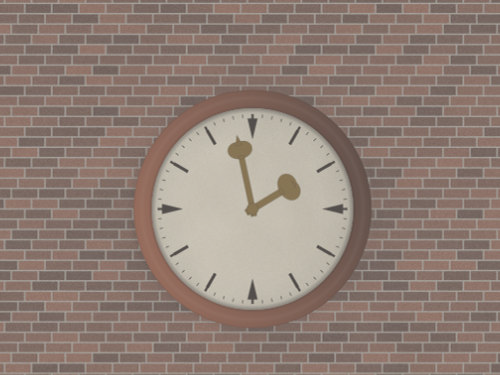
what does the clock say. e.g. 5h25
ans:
1h58
